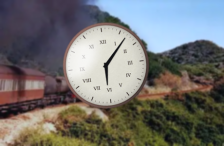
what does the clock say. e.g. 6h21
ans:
6h07
